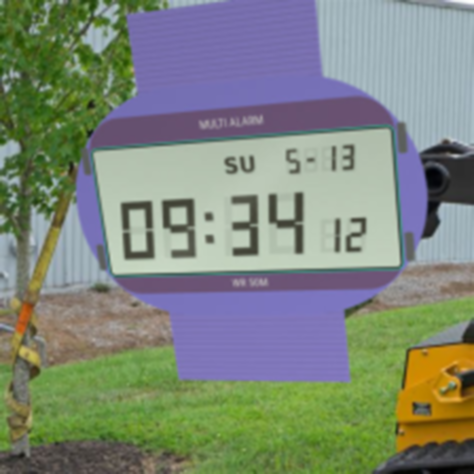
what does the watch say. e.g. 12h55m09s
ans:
9h34m12s
